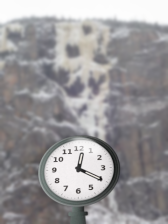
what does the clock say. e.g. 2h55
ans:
12h20
